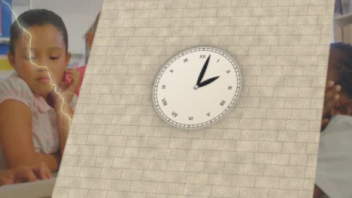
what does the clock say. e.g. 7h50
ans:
2h02
